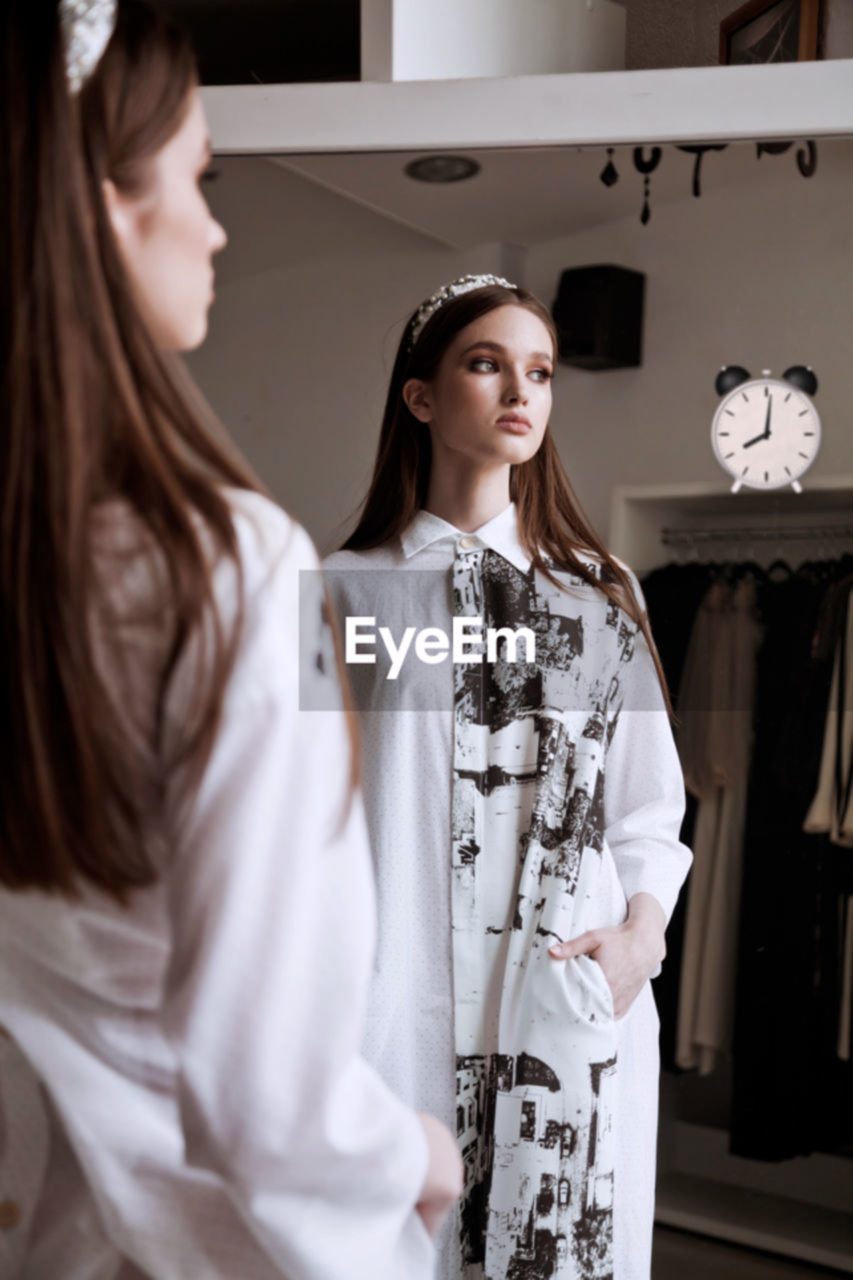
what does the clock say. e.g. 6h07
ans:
8h01
